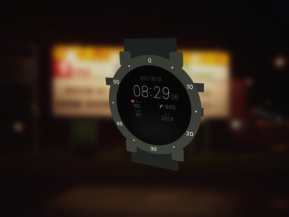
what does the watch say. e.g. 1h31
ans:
8h29
